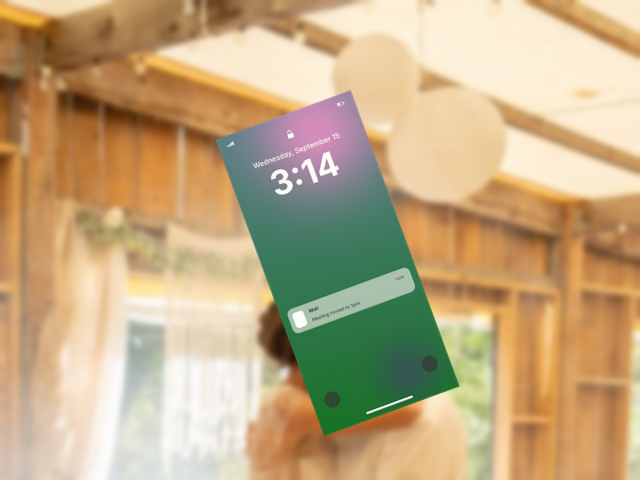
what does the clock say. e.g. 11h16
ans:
3h14
